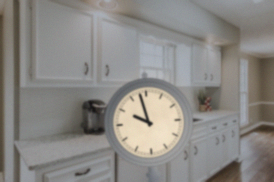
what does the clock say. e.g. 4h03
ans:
9h58
